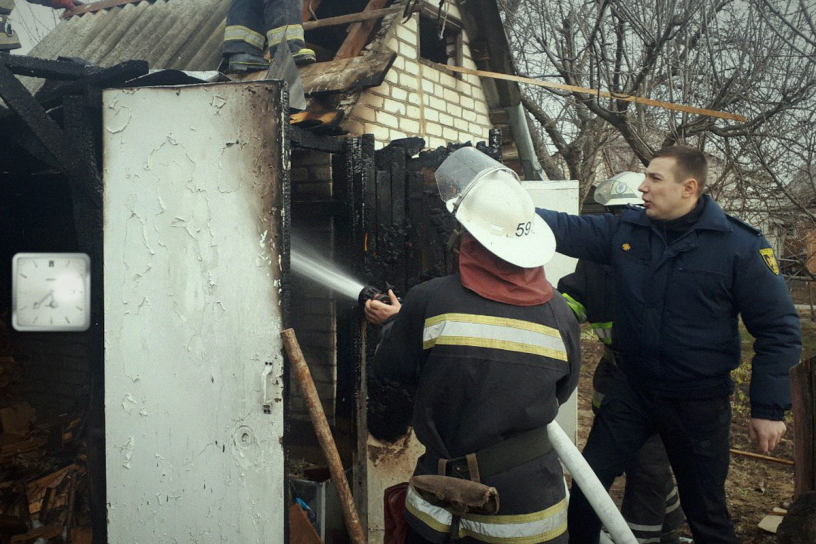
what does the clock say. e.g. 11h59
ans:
5h38
